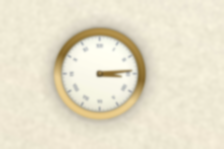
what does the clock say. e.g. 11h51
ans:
3h14
